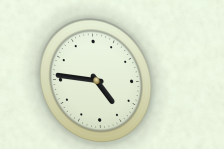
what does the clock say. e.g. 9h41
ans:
4h46
